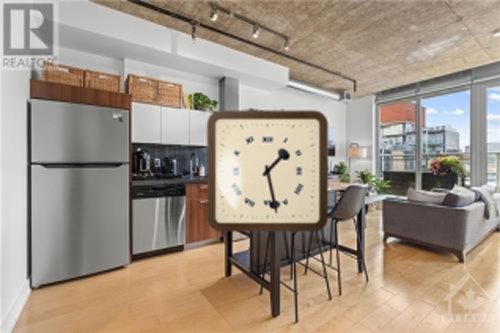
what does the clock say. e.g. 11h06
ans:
1h28
